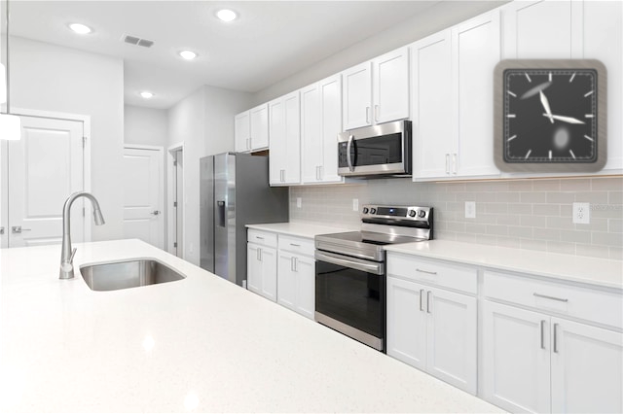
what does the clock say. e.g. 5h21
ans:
11h17
